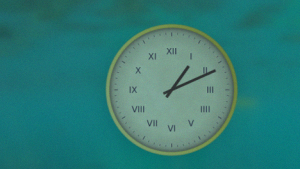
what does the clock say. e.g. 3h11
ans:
1h11
